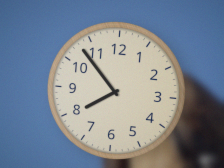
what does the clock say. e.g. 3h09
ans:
7h53
